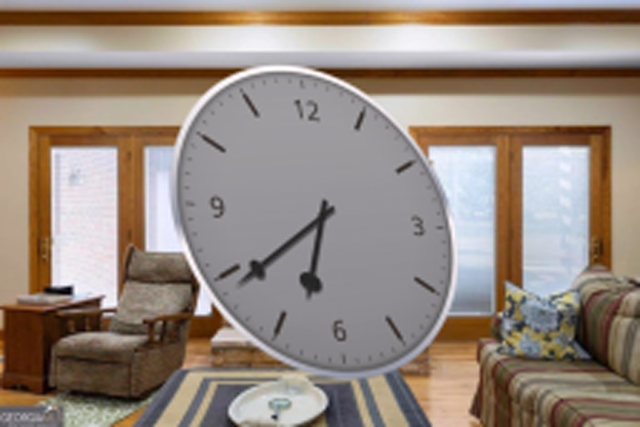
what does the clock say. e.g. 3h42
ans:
6h39
